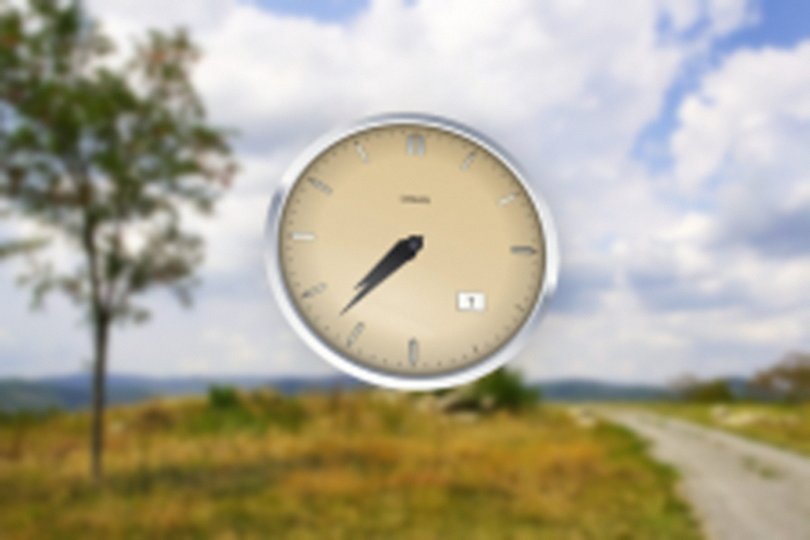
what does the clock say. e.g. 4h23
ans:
7h37
